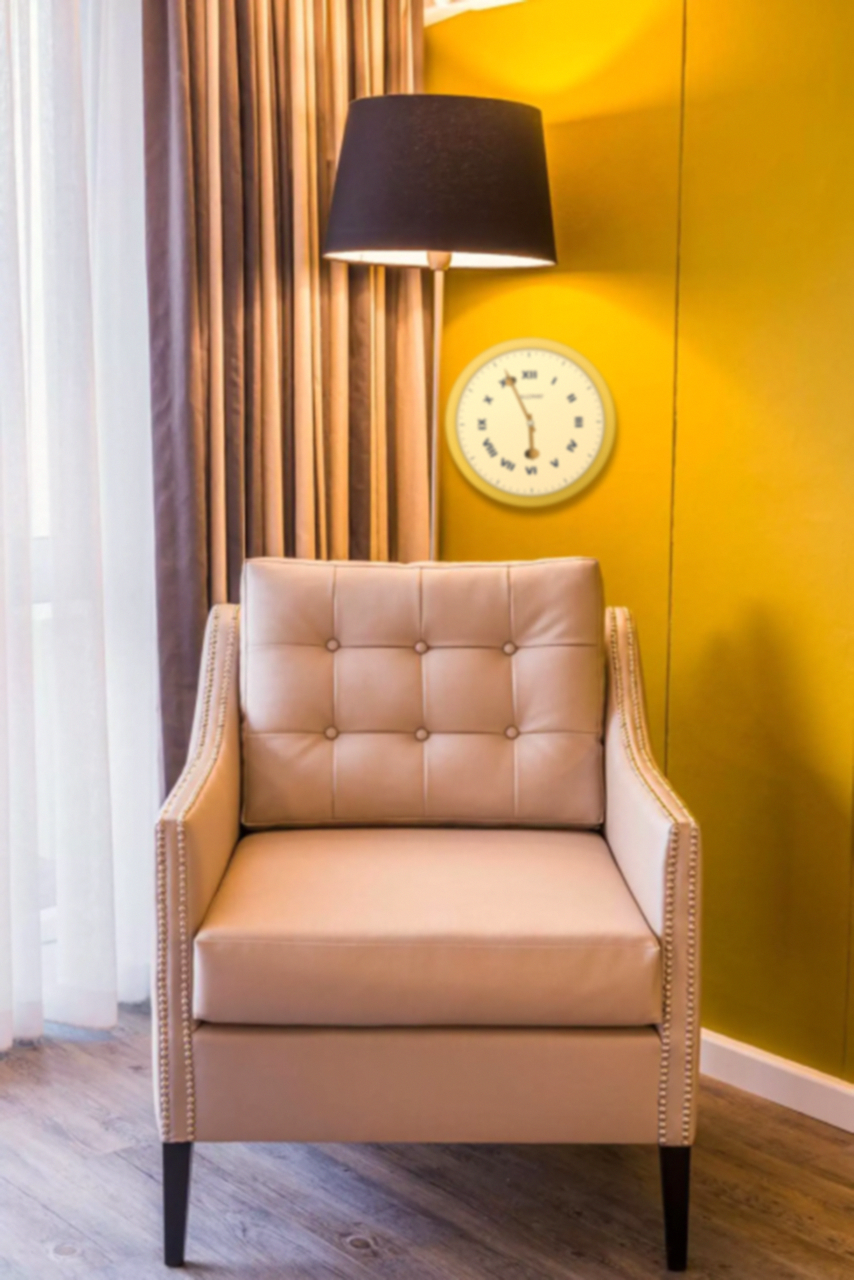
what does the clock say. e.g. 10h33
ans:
5h56
